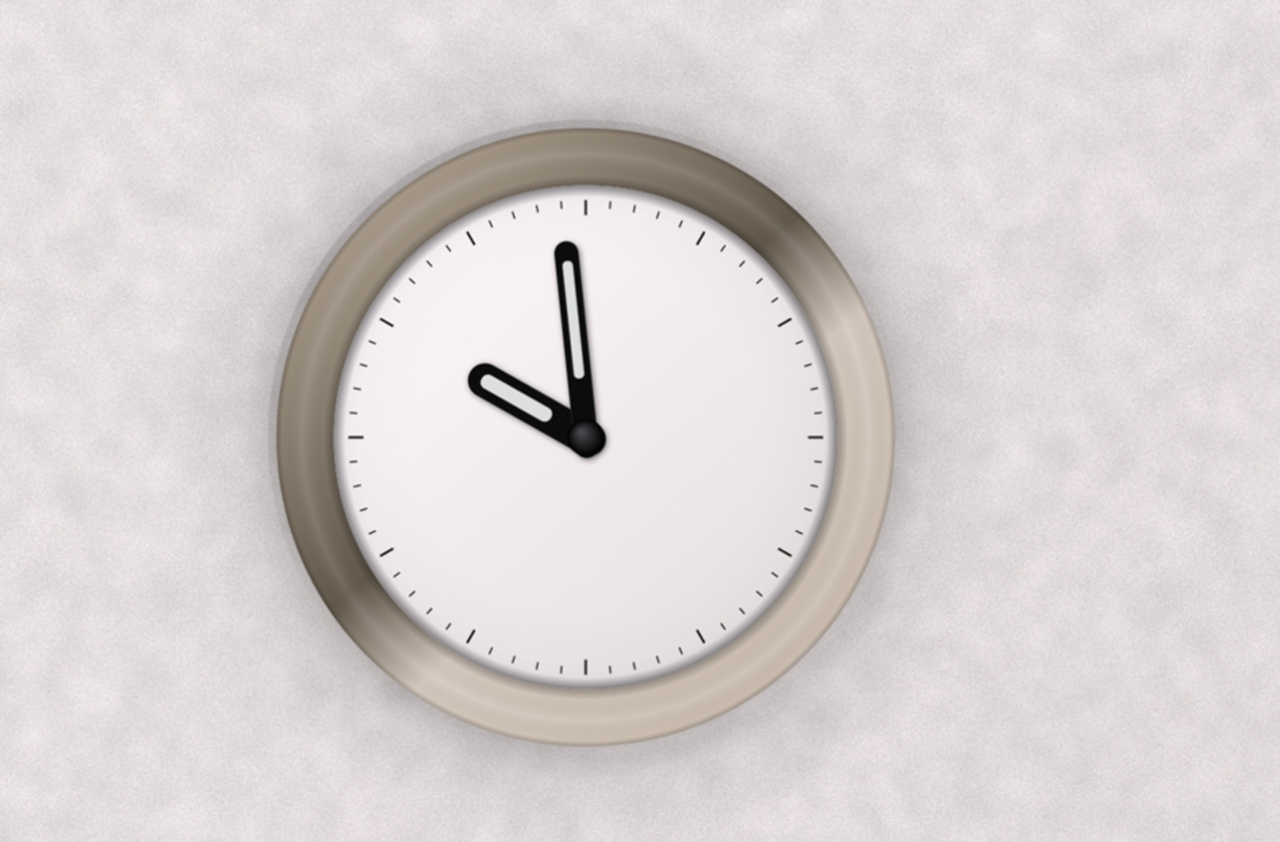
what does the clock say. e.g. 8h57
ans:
9h59
